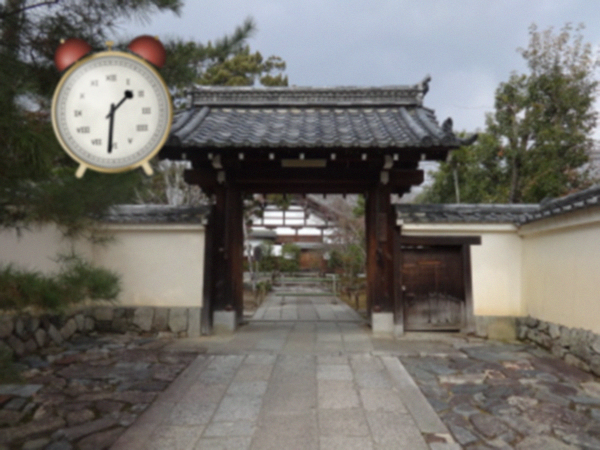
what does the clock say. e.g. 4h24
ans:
1h31
